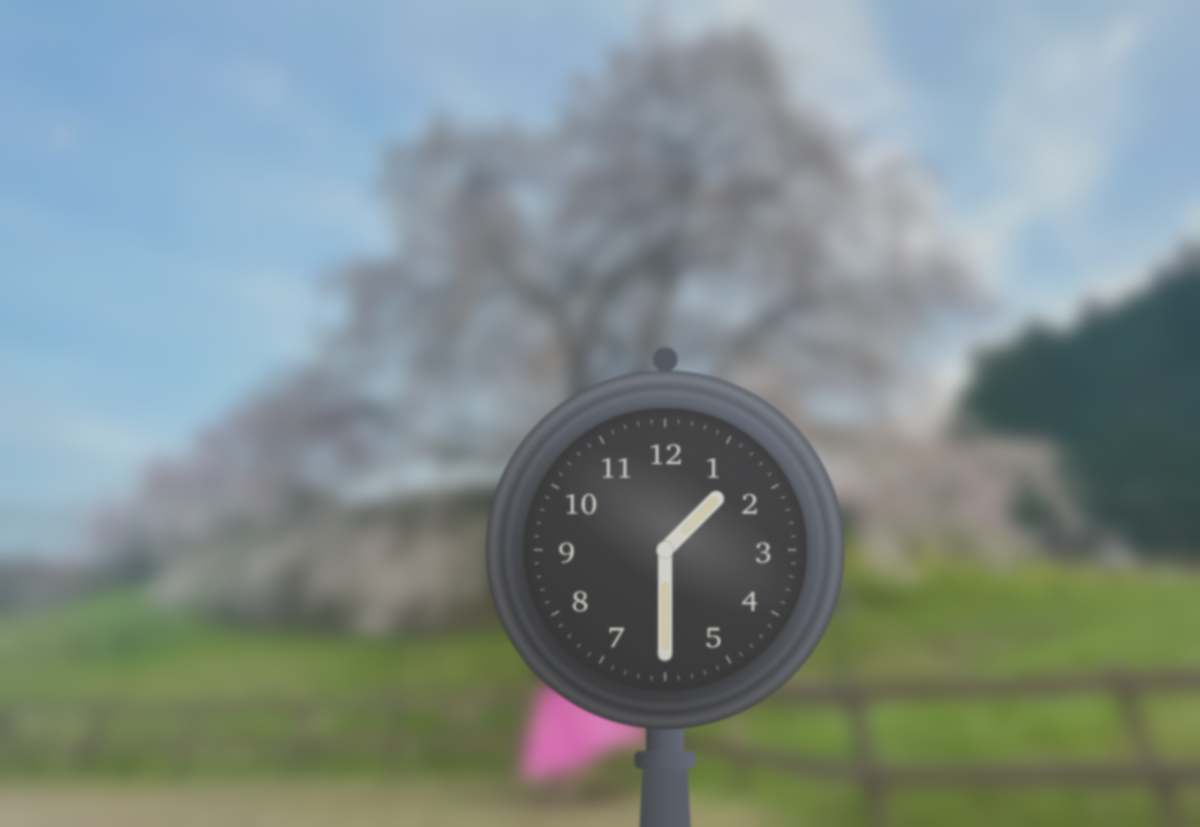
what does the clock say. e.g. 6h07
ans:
1h30
